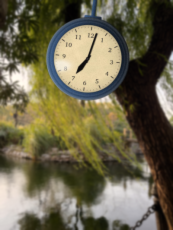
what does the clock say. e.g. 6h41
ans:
7h02
